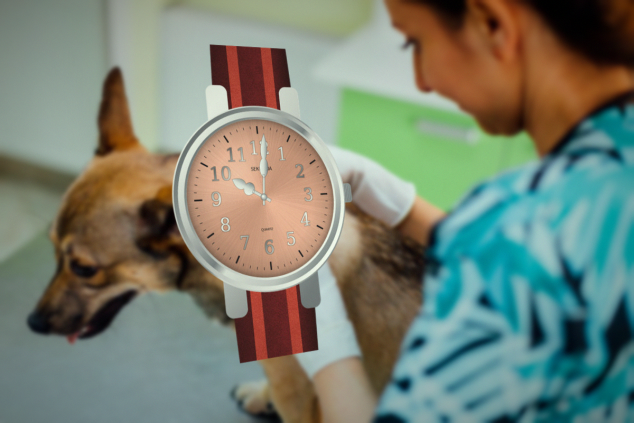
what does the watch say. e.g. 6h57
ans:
10h01
